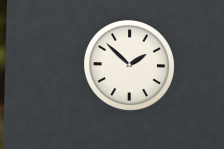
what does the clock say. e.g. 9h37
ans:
1h52
